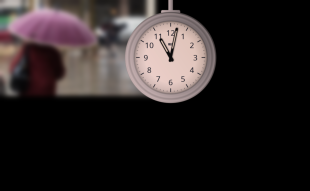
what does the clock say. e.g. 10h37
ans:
11h02
